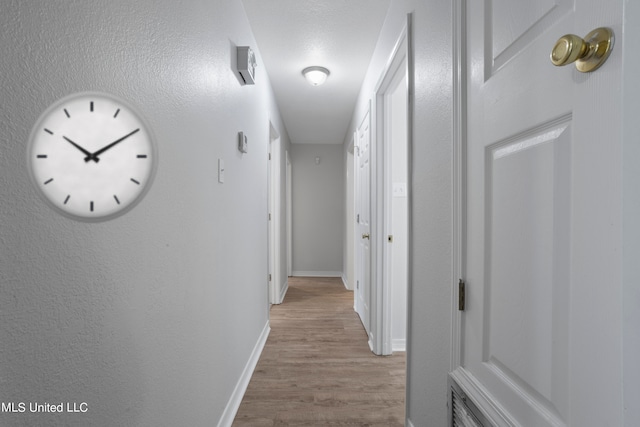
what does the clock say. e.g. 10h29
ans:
10h10
